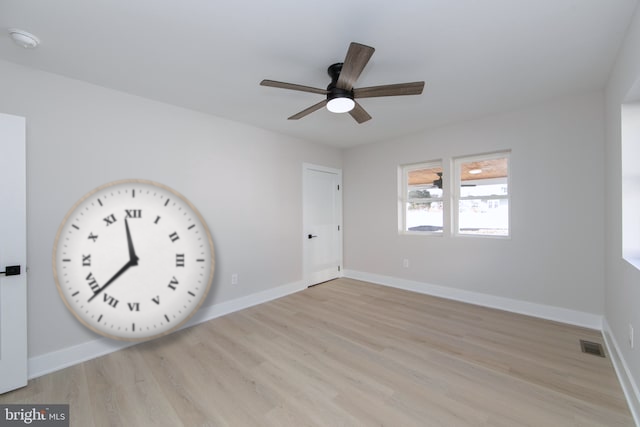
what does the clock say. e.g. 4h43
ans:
11h38
